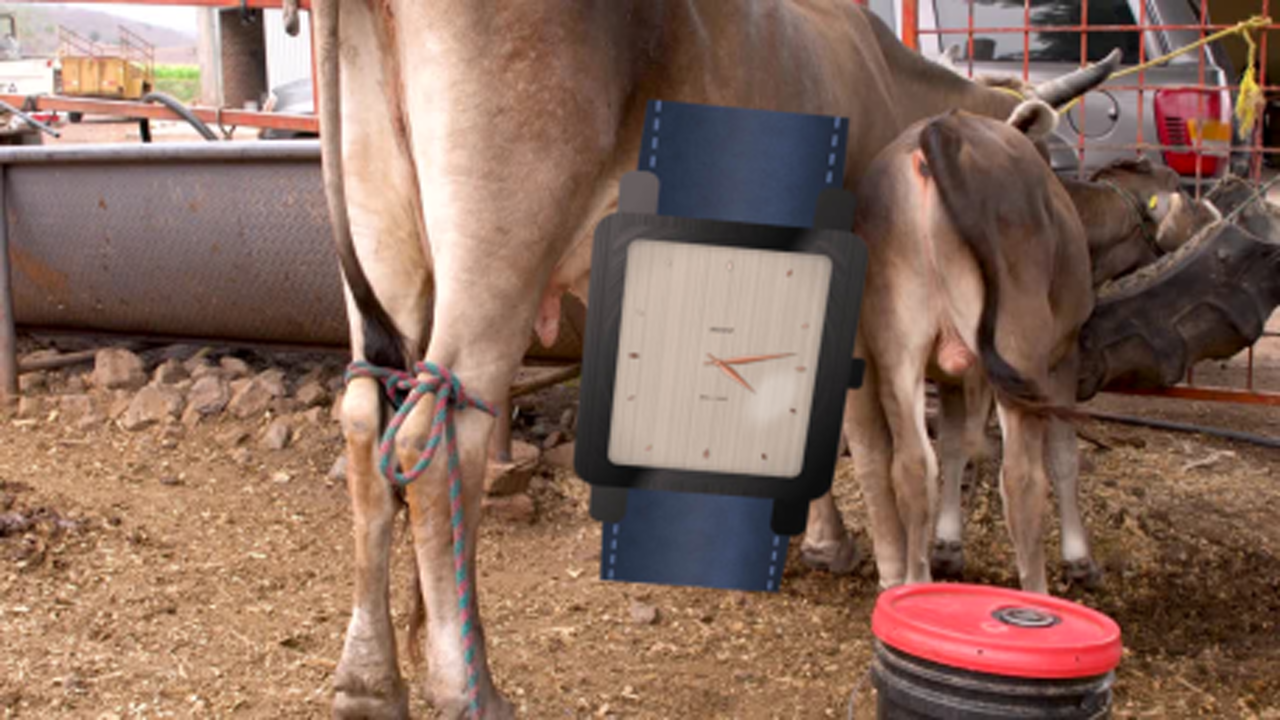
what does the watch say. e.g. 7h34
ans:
4h13
